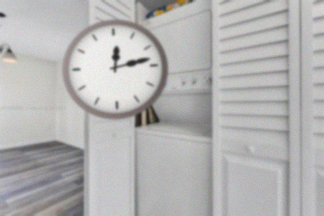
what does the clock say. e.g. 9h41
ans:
12h13
